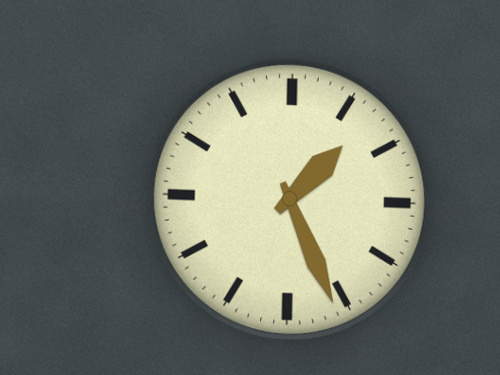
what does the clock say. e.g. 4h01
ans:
1h26
